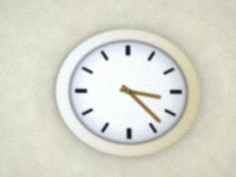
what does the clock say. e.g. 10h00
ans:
3h23
